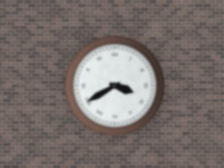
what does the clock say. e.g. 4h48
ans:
3h40
